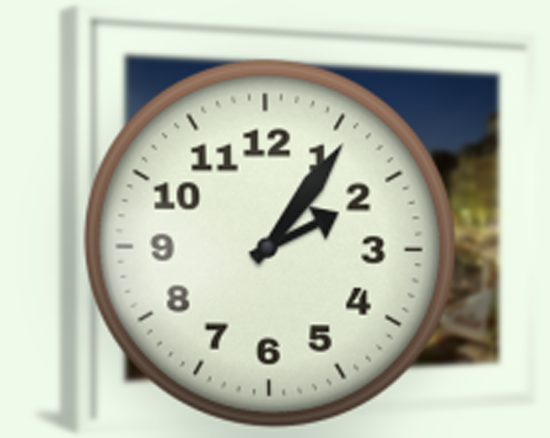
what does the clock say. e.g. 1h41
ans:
2h06
